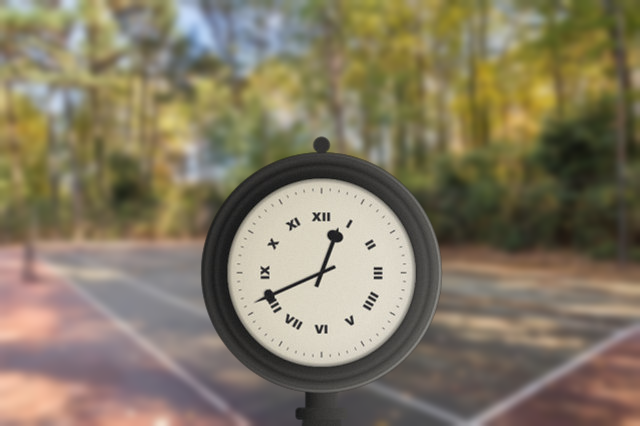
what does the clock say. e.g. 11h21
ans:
12h41
